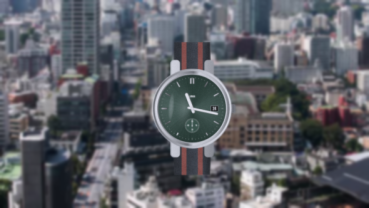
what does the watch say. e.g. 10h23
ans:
11h17
